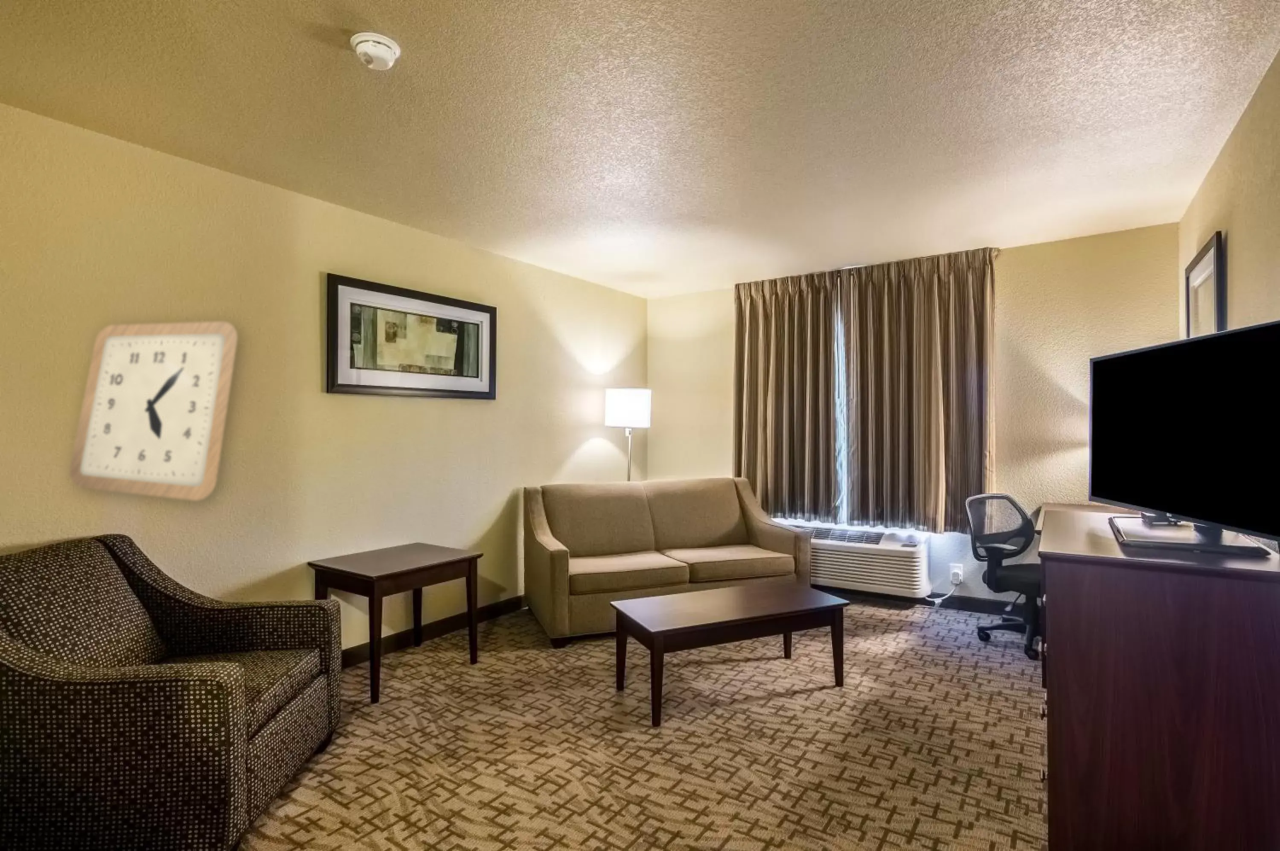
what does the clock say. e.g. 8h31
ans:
5h06
